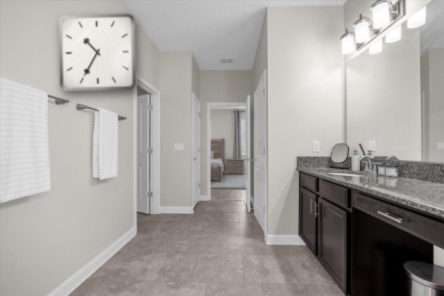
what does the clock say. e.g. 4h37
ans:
10h35
